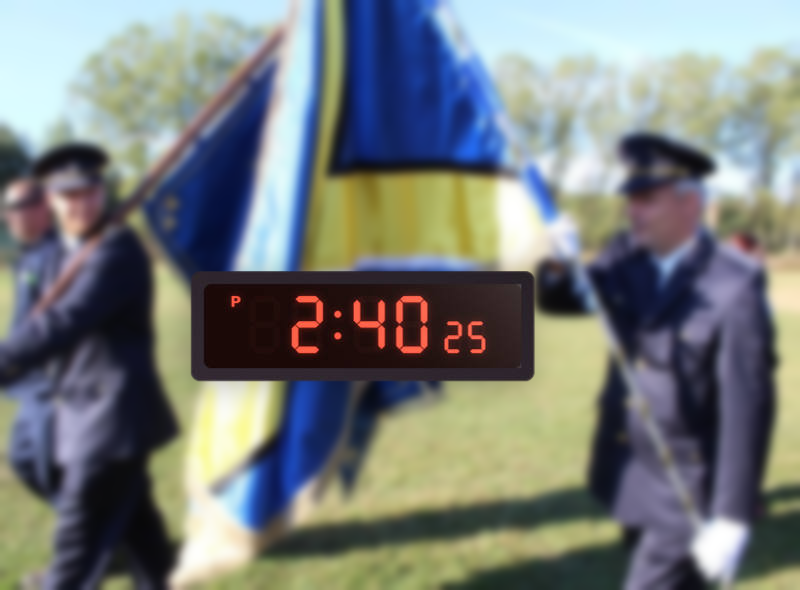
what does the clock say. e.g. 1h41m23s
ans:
2h40m25s
